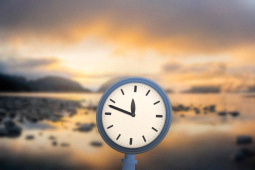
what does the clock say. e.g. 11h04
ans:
11h48
